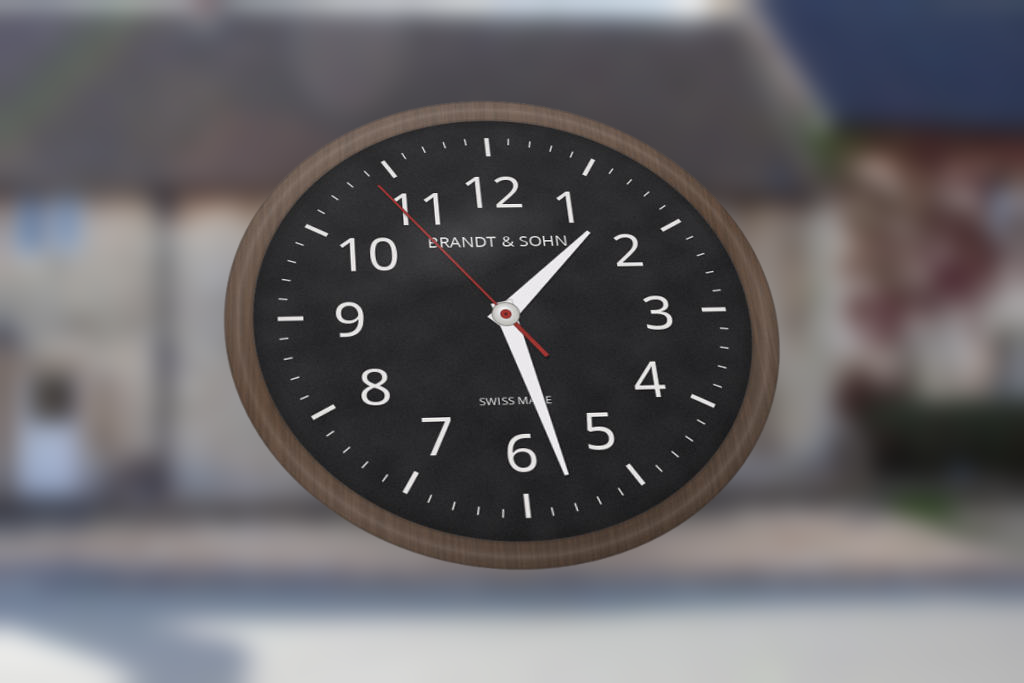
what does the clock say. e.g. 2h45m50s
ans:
1h27m54s
